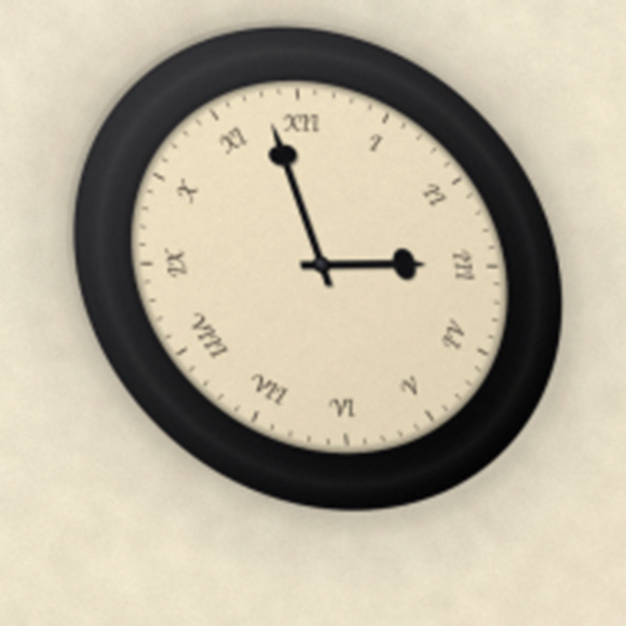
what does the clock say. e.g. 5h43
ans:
2h58
